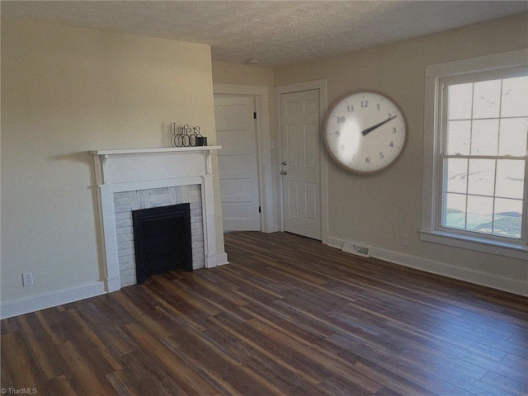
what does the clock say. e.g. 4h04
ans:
2h11
